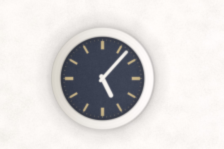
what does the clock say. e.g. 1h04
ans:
5h07
